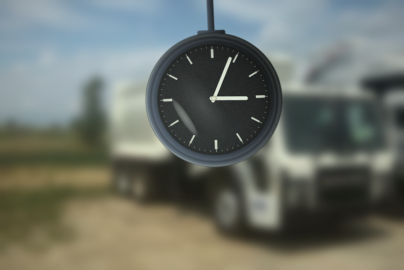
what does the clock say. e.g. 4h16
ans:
3h04
